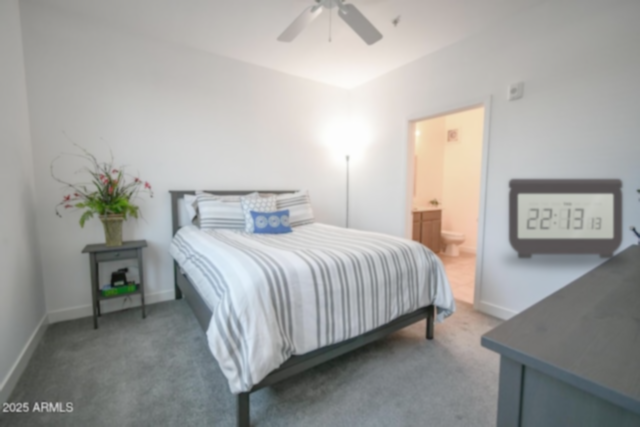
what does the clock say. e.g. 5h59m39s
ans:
22h13m13s
